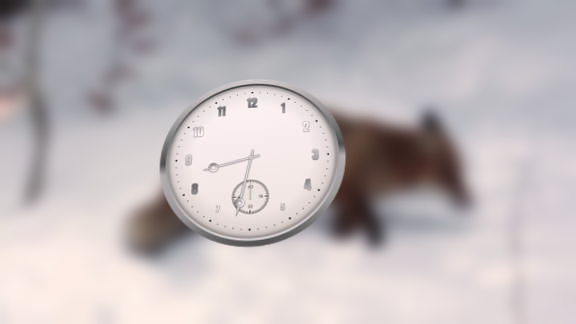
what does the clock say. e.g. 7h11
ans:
8h32
